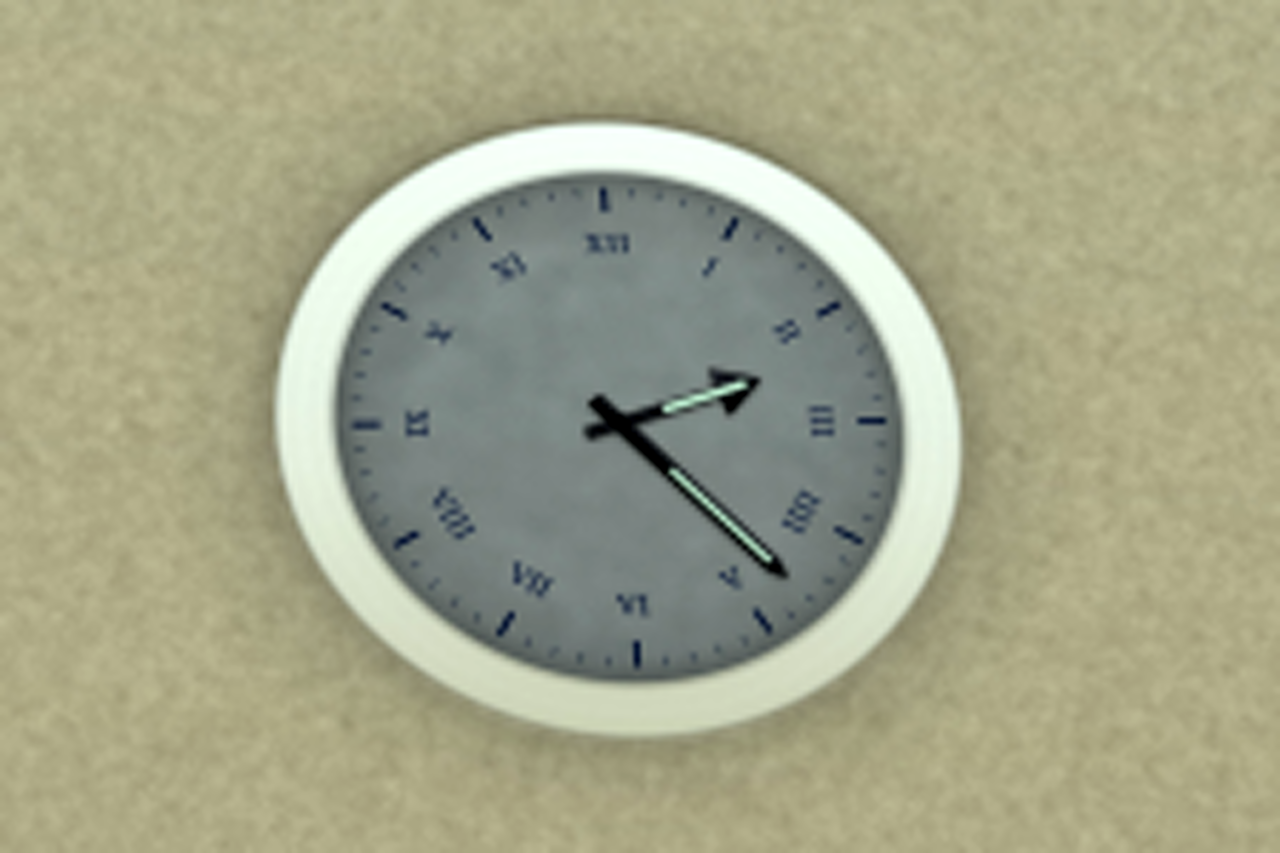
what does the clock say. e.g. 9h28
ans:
2h23
